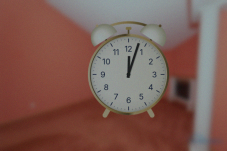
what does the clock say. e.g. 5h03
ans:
12h03
